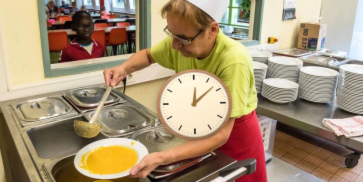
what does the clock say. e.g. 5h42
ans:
12h08
